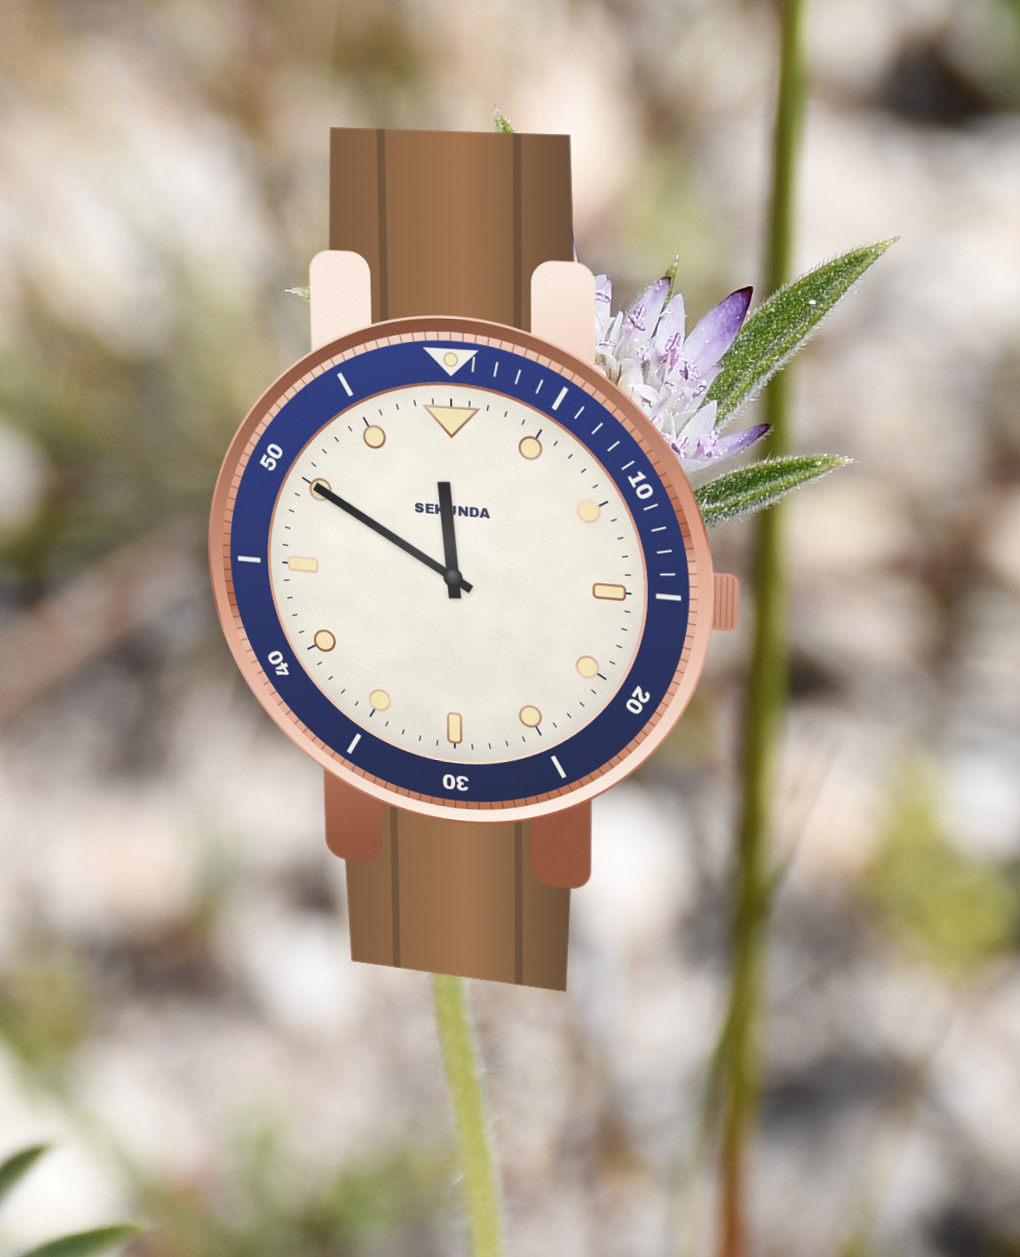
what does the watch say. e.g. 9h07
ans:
11h50
